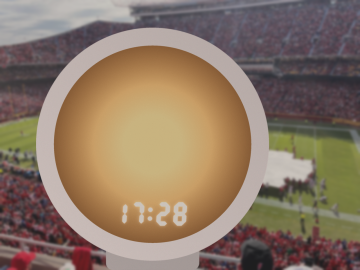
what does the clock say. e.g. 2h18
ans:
17h28
